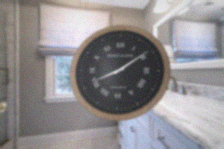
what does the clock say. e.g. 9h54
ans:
8h09
